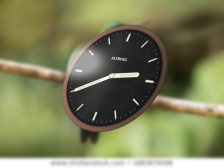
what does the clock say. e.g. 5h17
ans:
2h40
